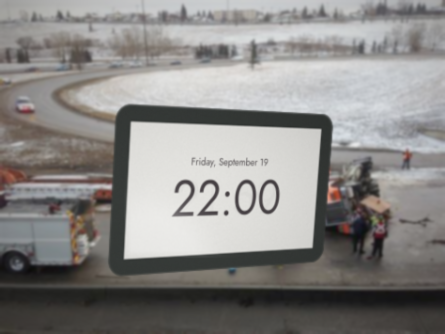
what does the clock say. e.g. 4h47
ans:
22h00
